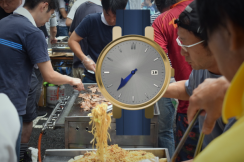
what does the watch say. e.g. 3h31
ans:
7h37
